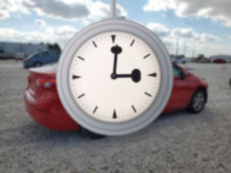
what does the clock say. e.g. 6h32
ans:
3h01
